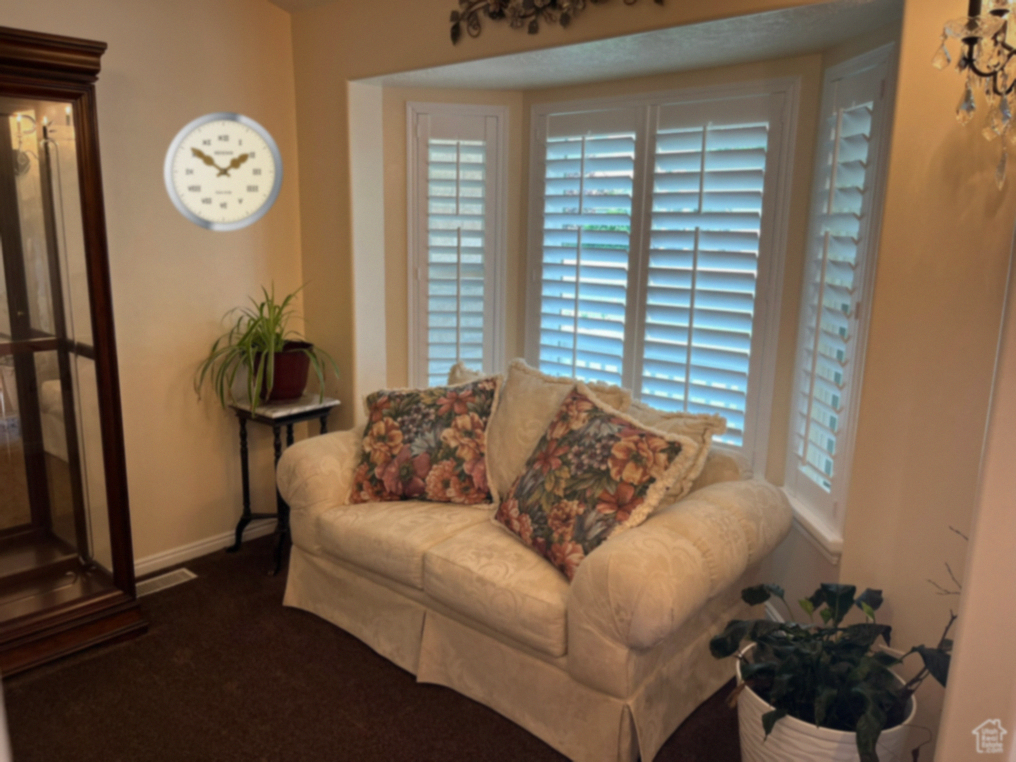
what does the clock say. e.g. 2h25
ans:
1h51
